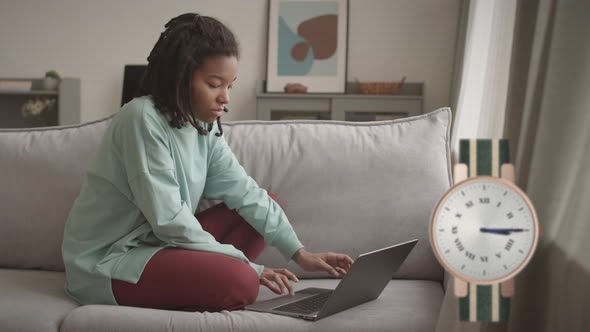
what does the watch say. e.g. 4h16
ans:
3h15
